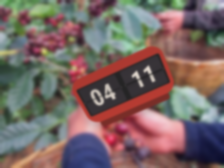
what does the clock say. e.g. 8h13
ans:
4h11
